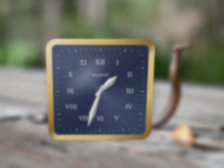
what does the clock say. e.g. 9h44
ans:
1h33
